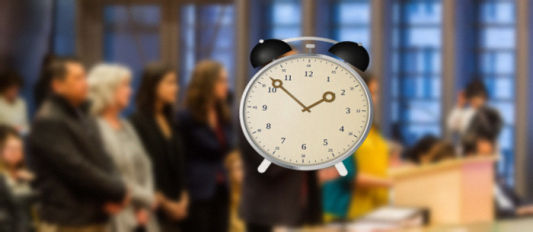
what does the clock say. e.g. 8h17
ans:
1h52
